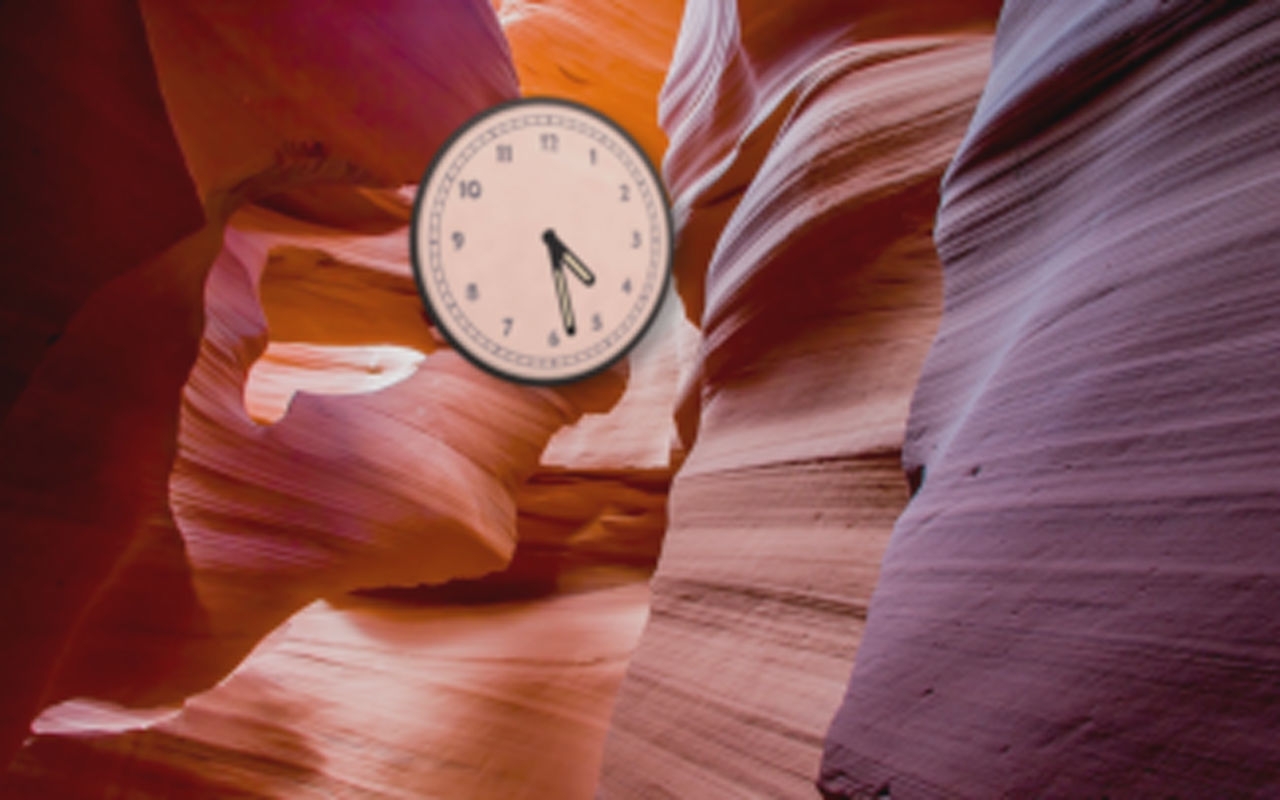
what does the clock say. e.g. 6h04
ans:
4h28
